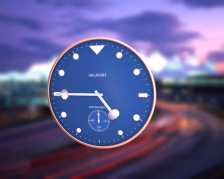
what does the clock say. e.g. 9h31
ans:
4h45
